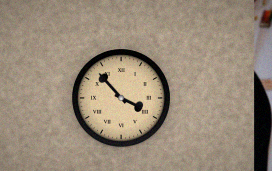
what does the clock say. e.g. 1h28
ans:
3h53
